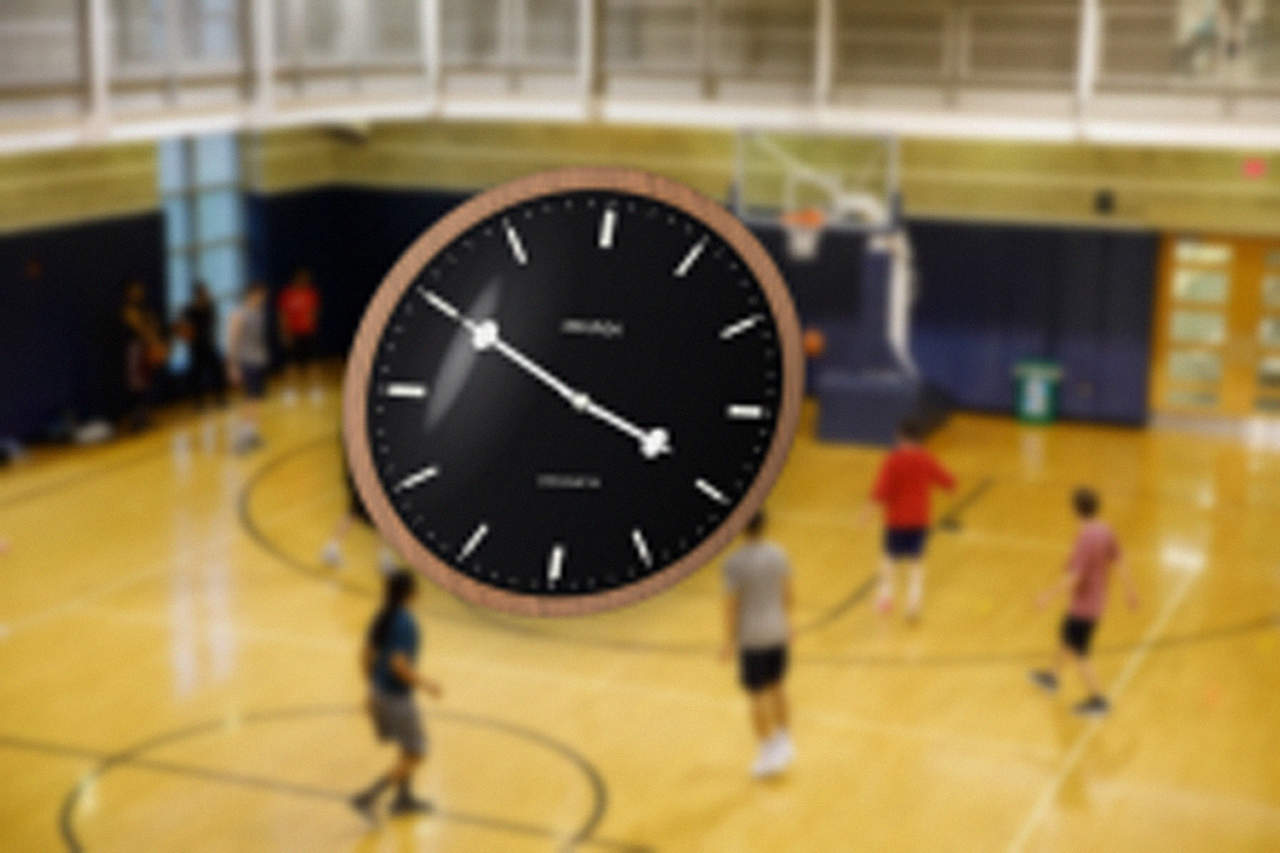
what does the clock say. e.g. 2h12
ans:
3h50
